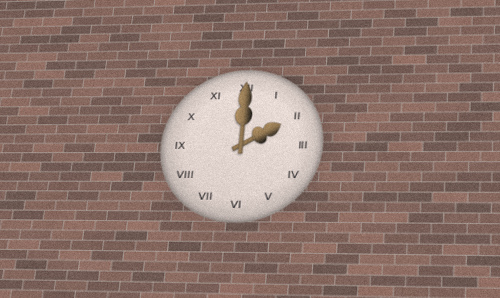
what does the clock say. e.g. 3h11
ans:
2h00
